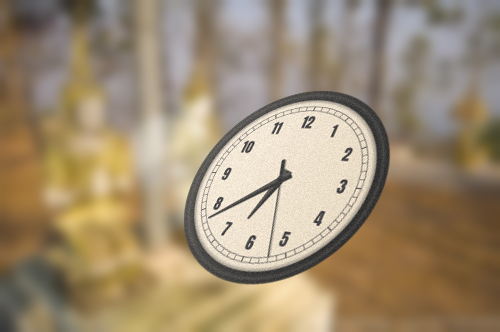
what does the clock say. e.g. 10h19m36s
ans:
6h38m27s
